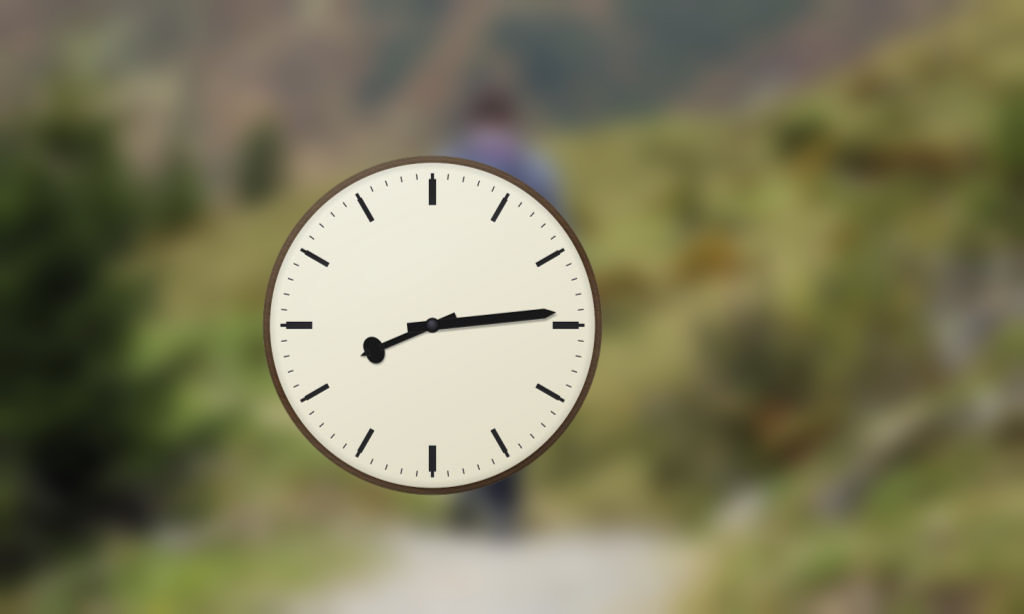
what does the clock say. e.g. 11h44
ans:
8h14
